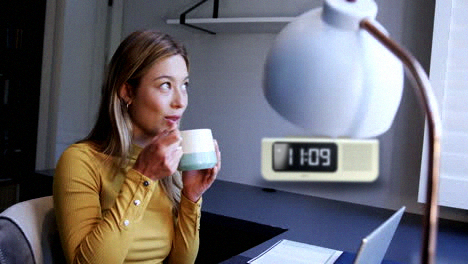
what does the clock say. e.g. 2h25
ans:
11h09
